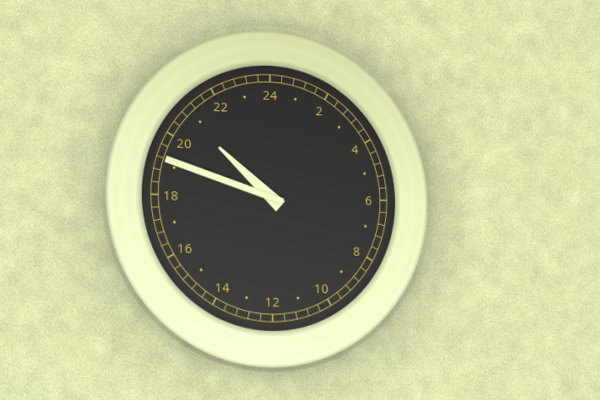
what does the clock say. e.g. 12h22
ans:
20h48
